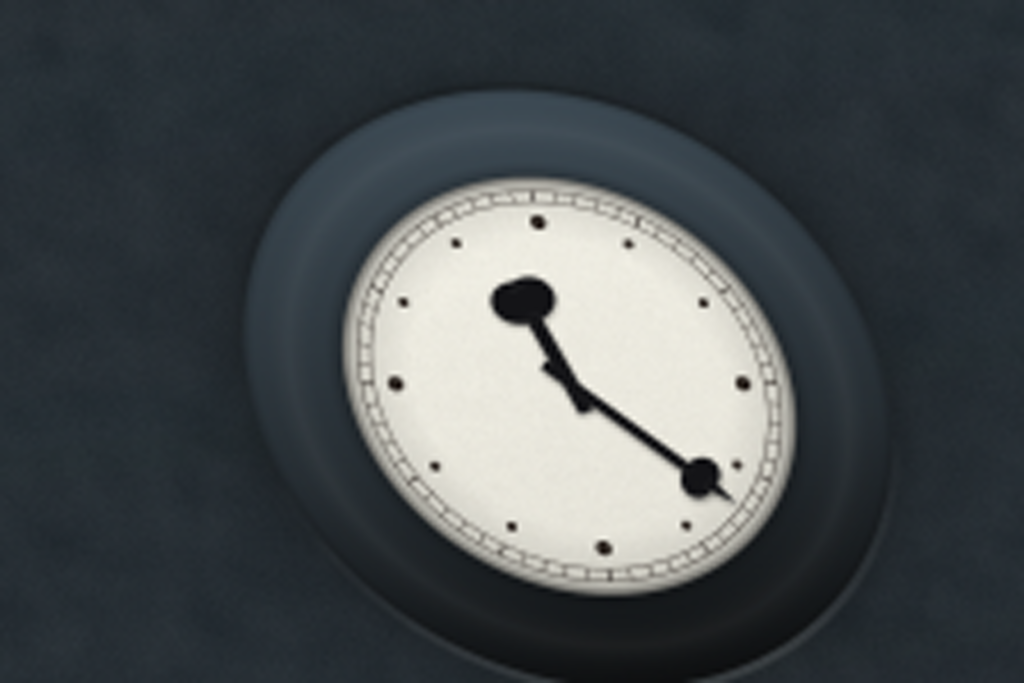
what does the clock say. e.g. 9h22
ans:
11h22
